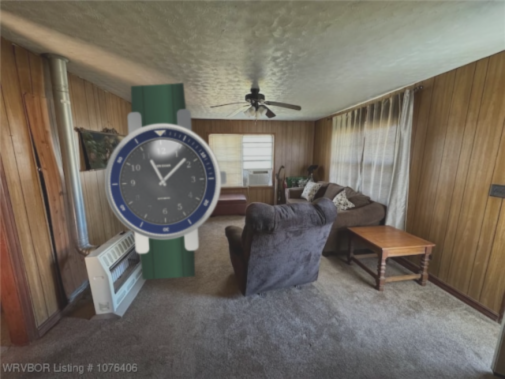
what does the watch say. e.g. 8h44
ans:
11h08
